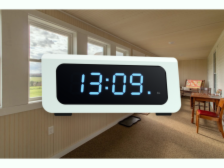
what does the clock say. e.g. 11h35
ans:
13h09
